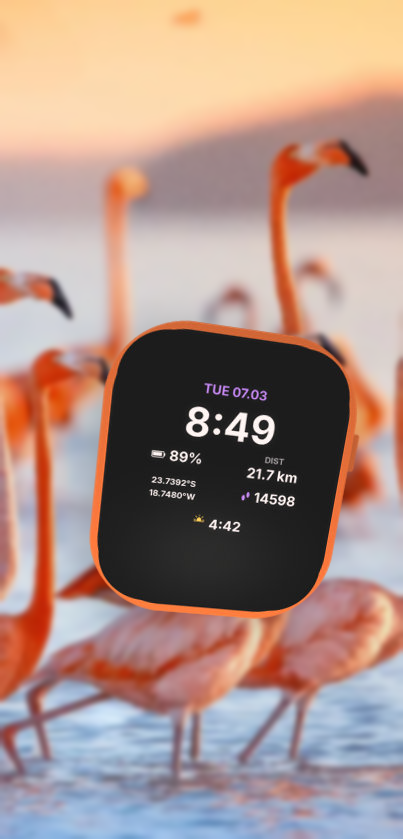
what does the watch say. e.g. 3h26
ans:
8h49
